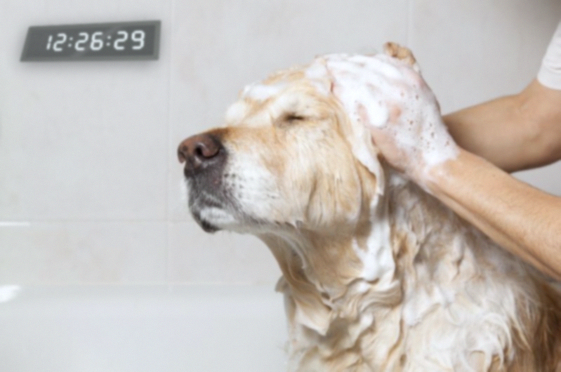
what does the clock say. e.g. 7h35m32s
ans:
12h26m29s
